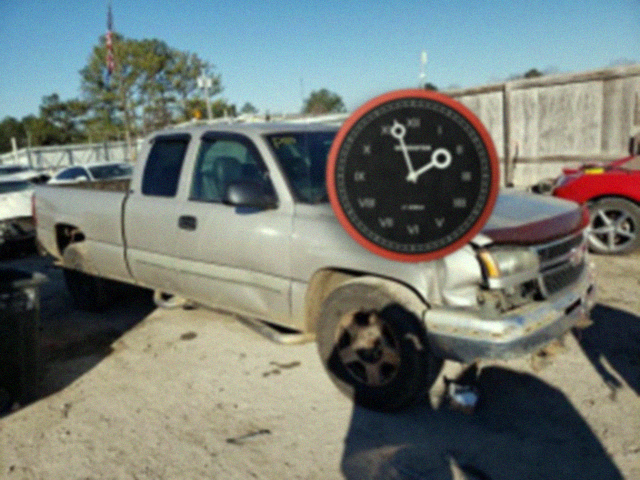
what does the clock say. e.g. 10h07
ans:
1h57
